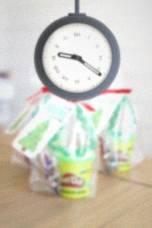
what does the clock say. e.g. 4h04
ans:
9h21
